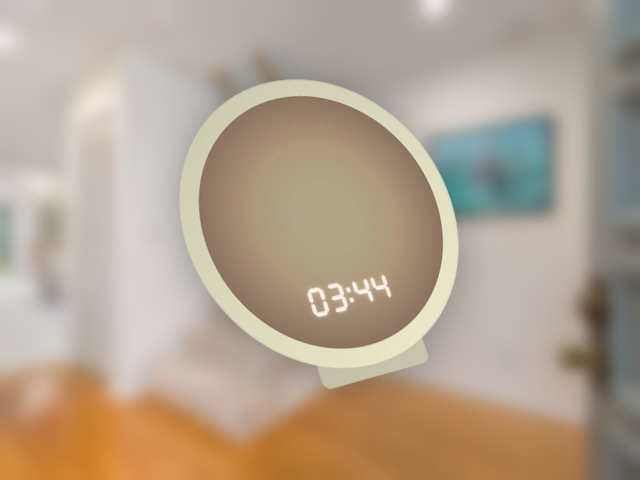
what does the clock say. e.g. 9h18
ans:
3h44
